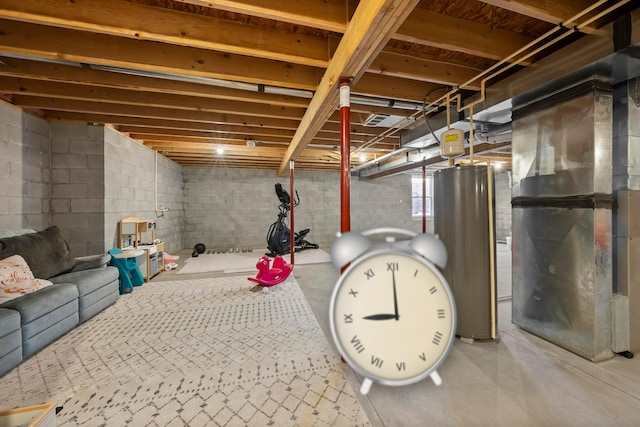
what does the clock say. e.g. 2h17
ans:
9h00
